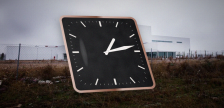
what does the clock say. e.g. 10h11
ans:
1h13
